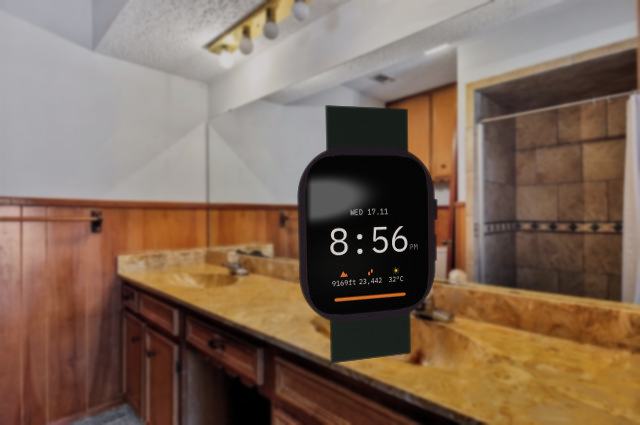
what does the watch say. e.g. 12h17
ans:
8h56
